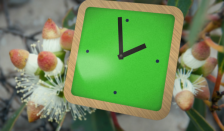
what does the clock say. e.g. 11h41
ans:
1h58
